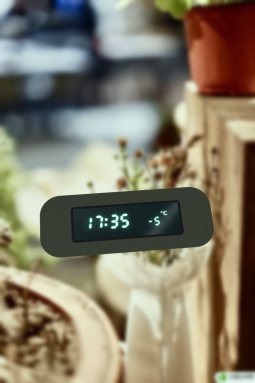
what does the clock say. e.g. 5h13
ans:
17h35
